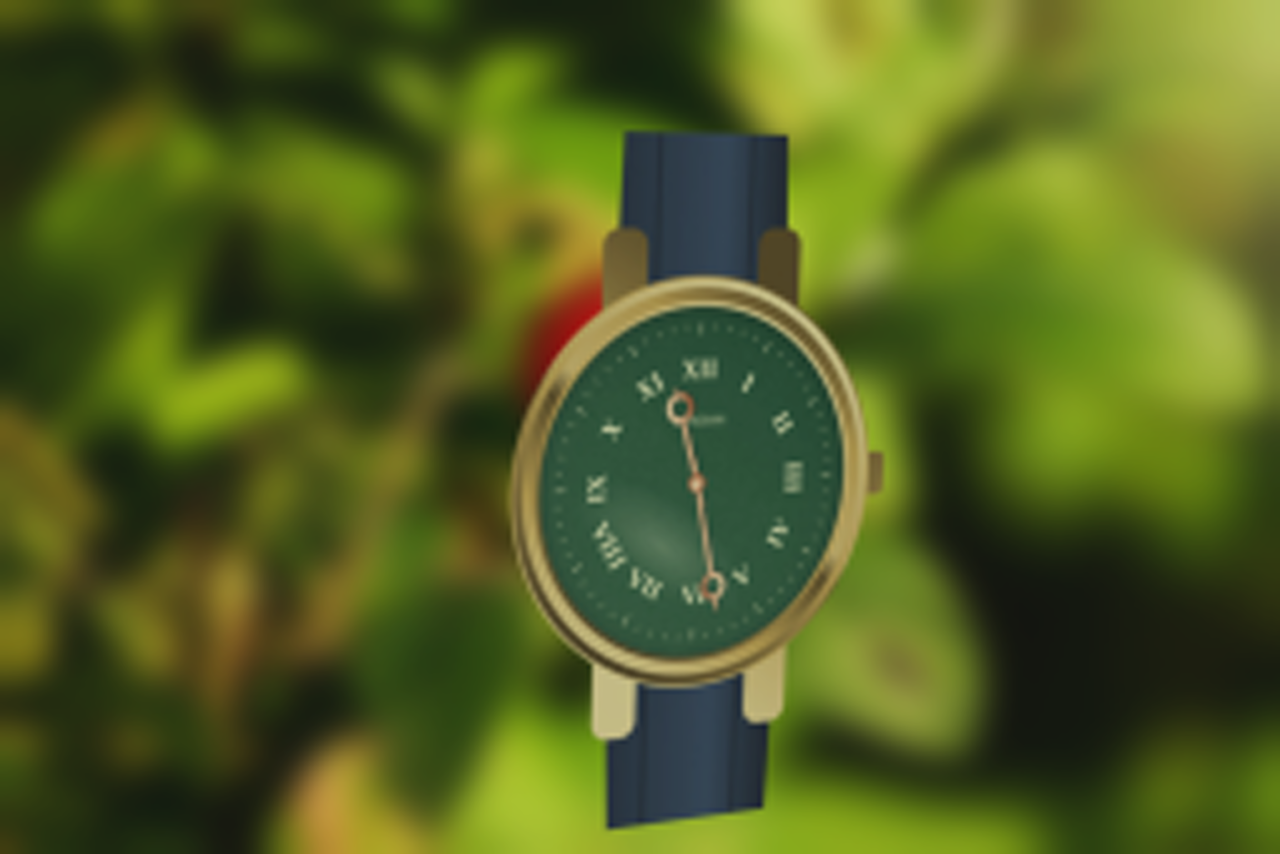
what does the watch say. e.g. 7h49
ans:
11h28
